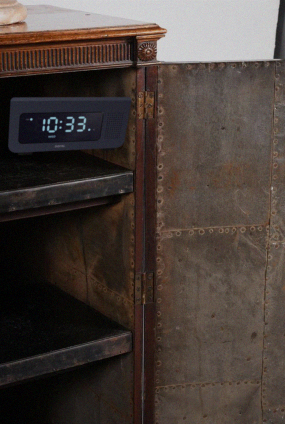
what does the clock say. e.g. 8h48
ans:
10h33
